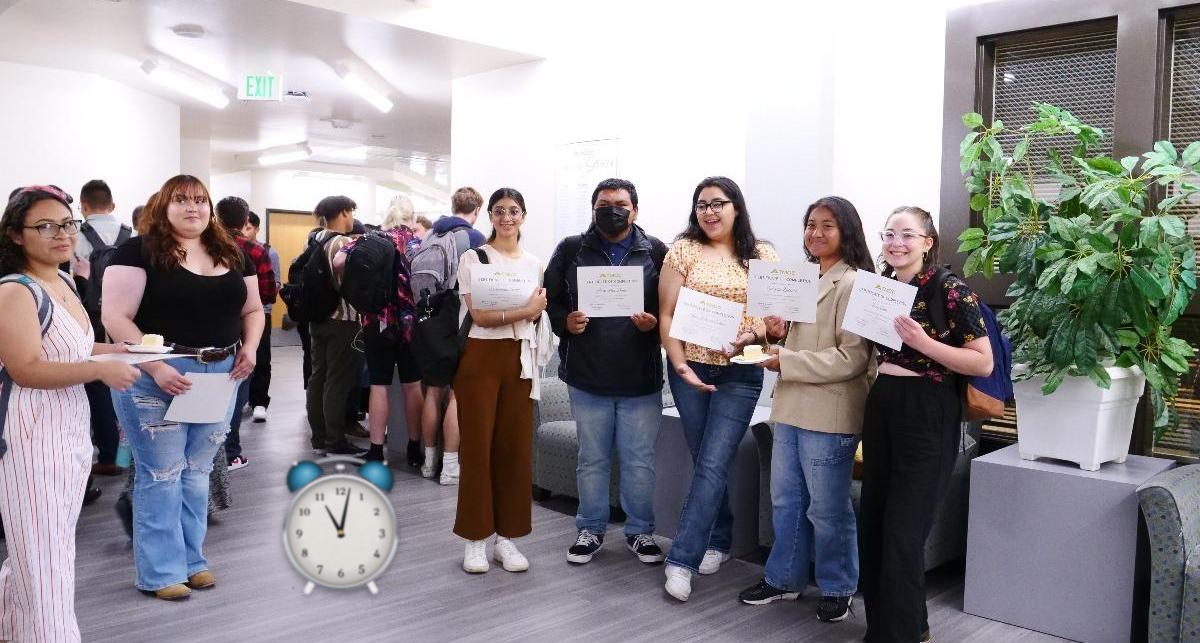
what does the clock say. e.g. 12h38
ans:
11h02
